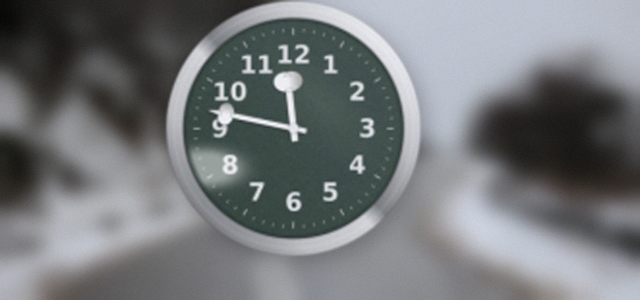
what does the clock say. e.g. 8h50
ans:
11h47
